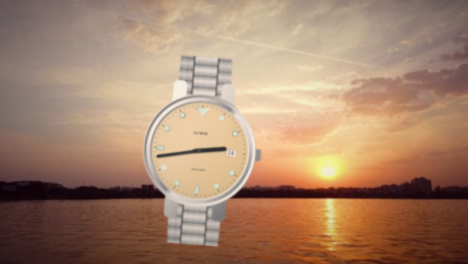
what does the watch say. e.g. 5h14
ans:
2h43
